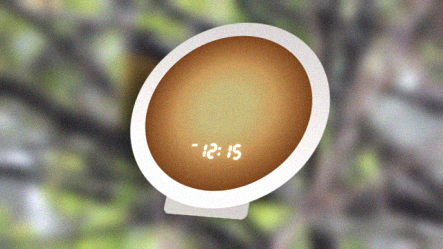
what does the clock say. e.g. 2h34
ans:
12h15
